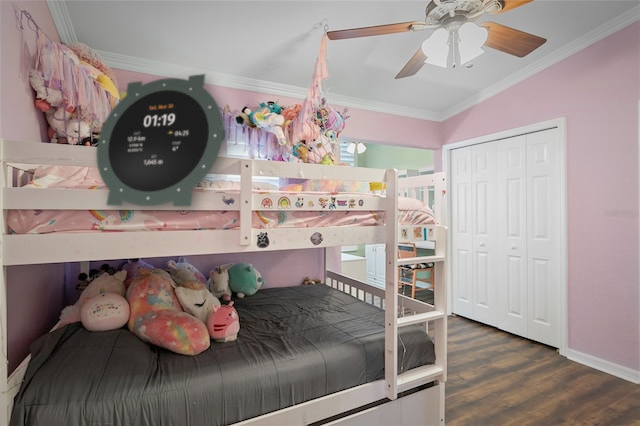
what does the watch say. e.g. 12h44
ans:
1h19
